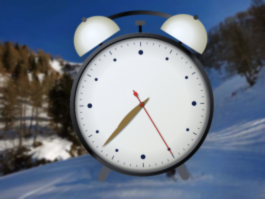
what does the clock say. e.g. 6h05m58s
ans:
7h37m25s
